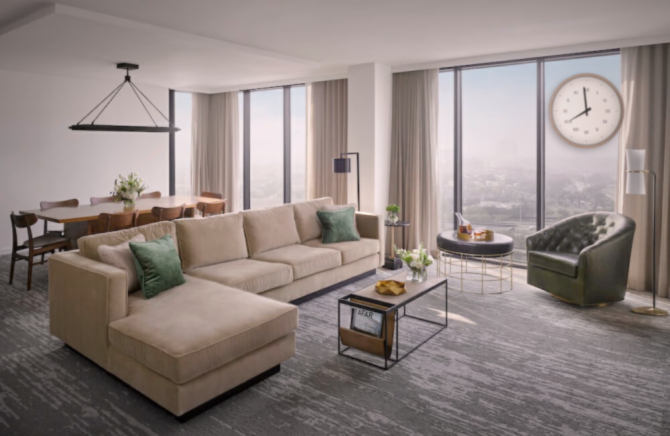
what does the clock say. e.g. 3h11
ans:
7h59
